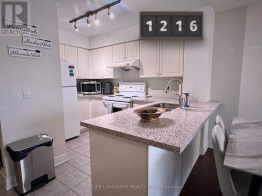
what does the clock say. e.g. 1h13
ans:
12h16
